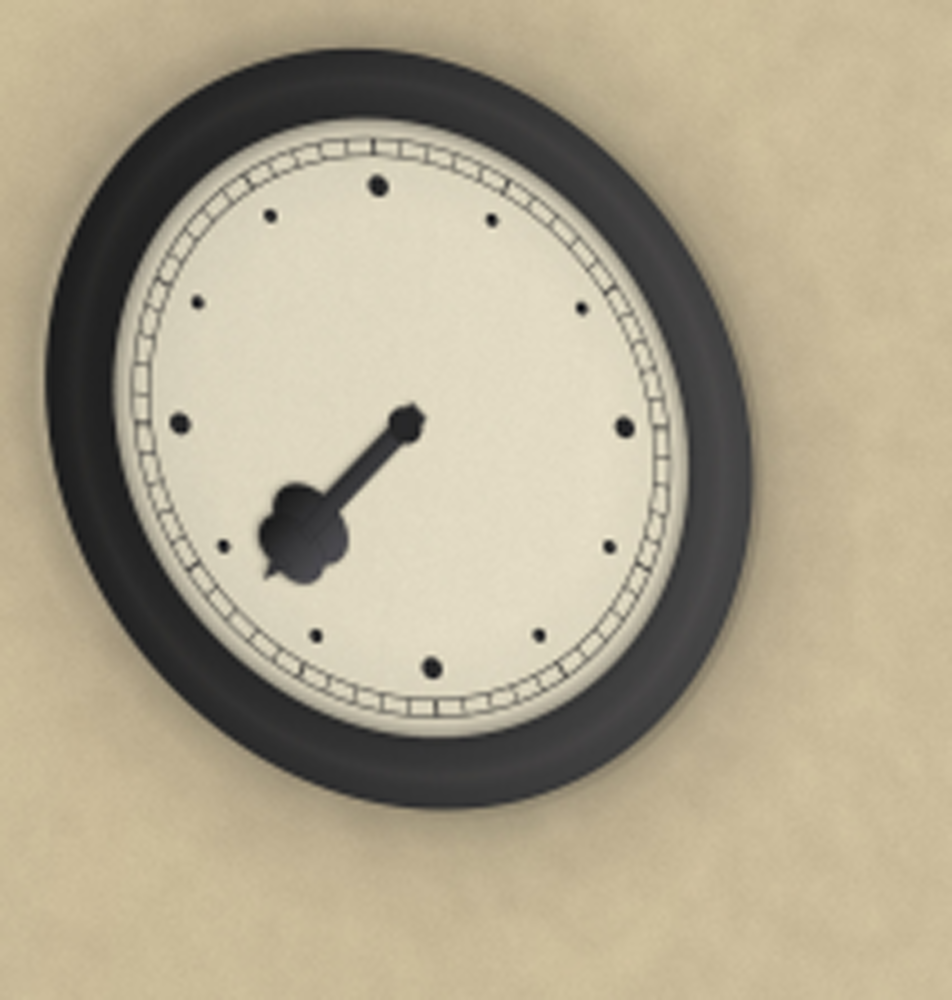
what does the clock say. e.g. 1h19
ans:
7h38
